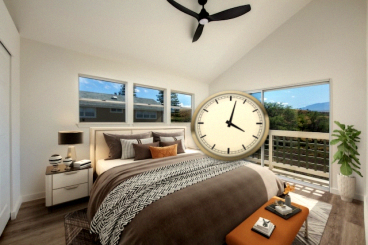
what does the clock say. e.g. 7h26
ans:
4h02
